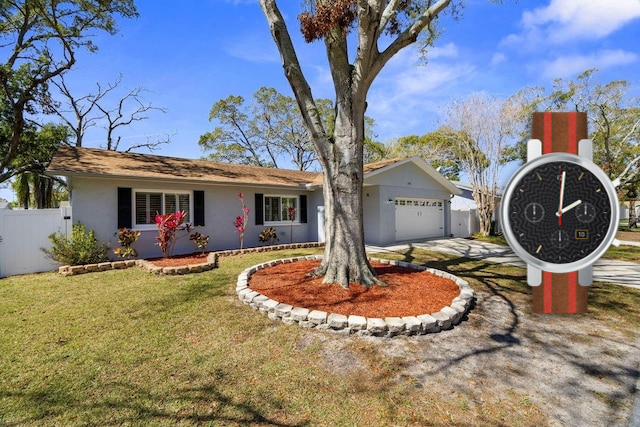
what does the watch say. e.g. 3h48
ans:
2h01
